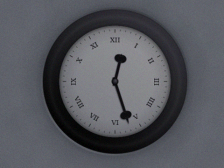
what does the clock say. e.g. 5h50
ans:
12h27
